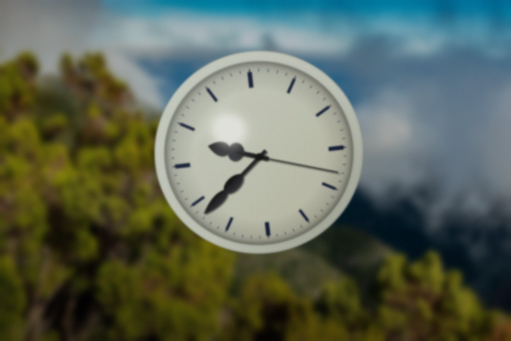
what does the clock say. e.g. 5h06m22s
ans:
9h38m18s
